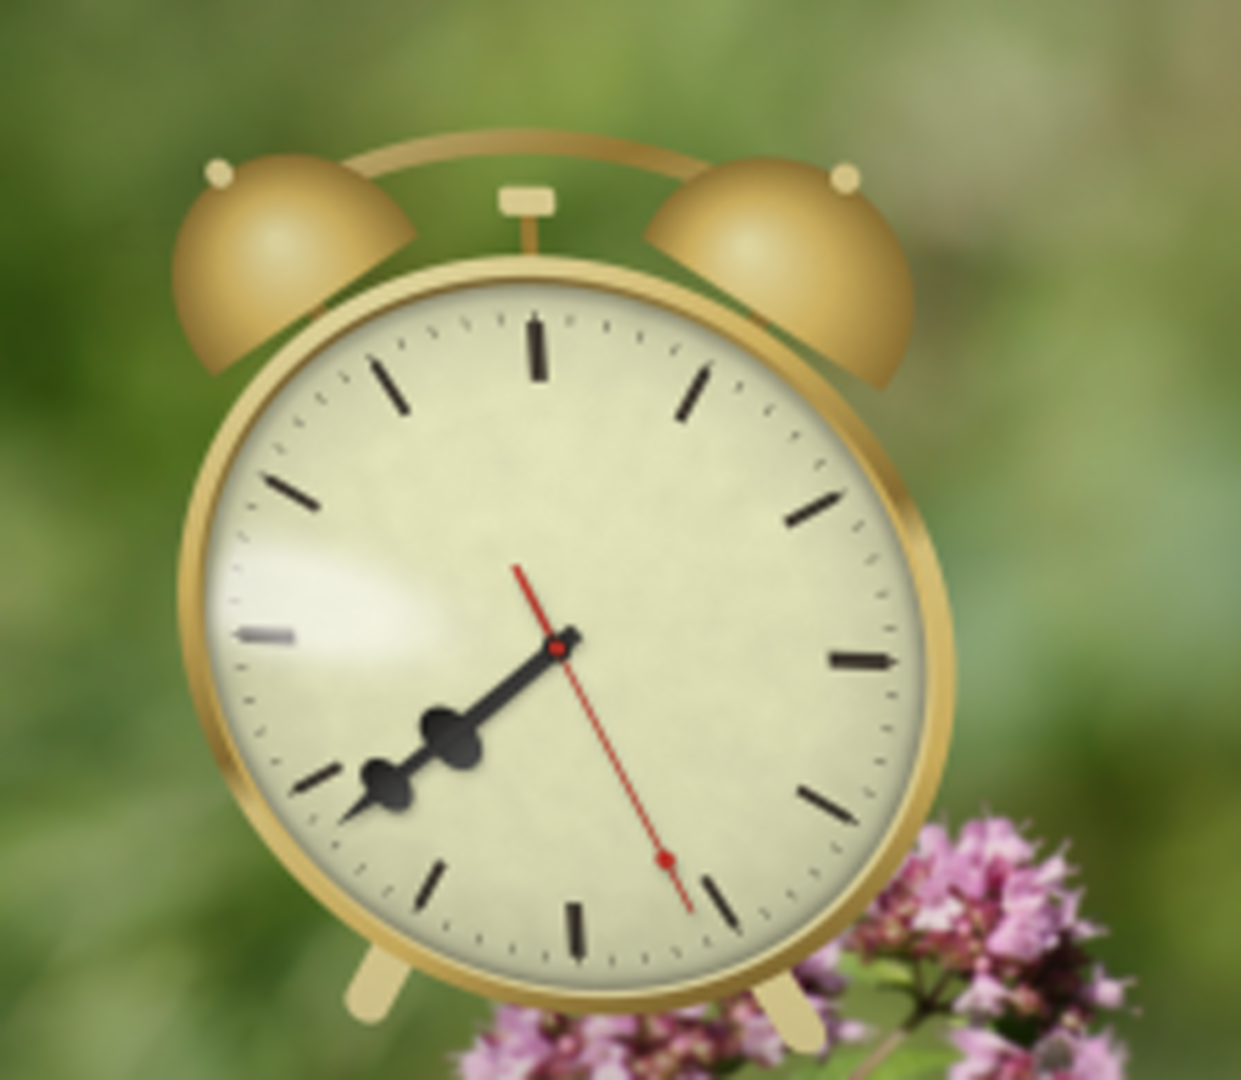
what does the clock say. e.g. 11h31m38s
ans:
7h38m26s
